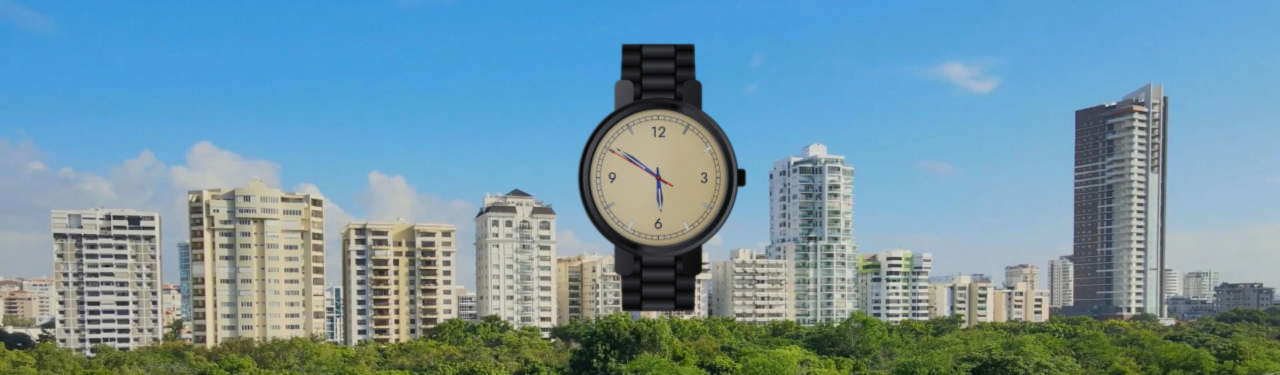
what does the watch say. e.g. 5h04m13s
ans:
5h50m50s
